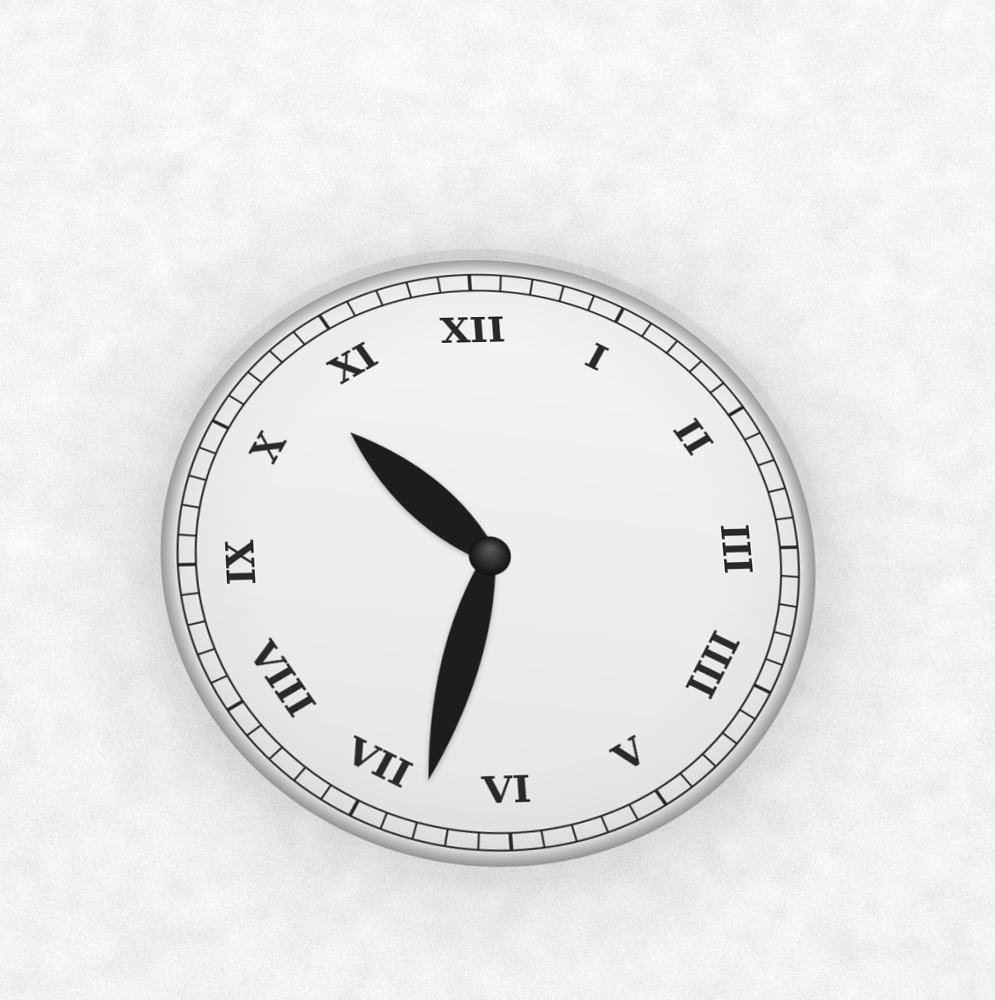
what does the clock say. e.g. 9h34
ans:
10h33
